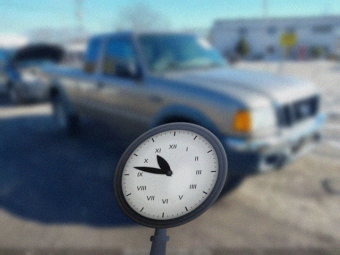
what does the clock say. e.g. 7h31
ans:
10h47
